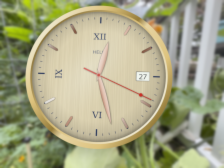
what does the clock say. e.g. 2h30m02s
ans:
12h27m19s
